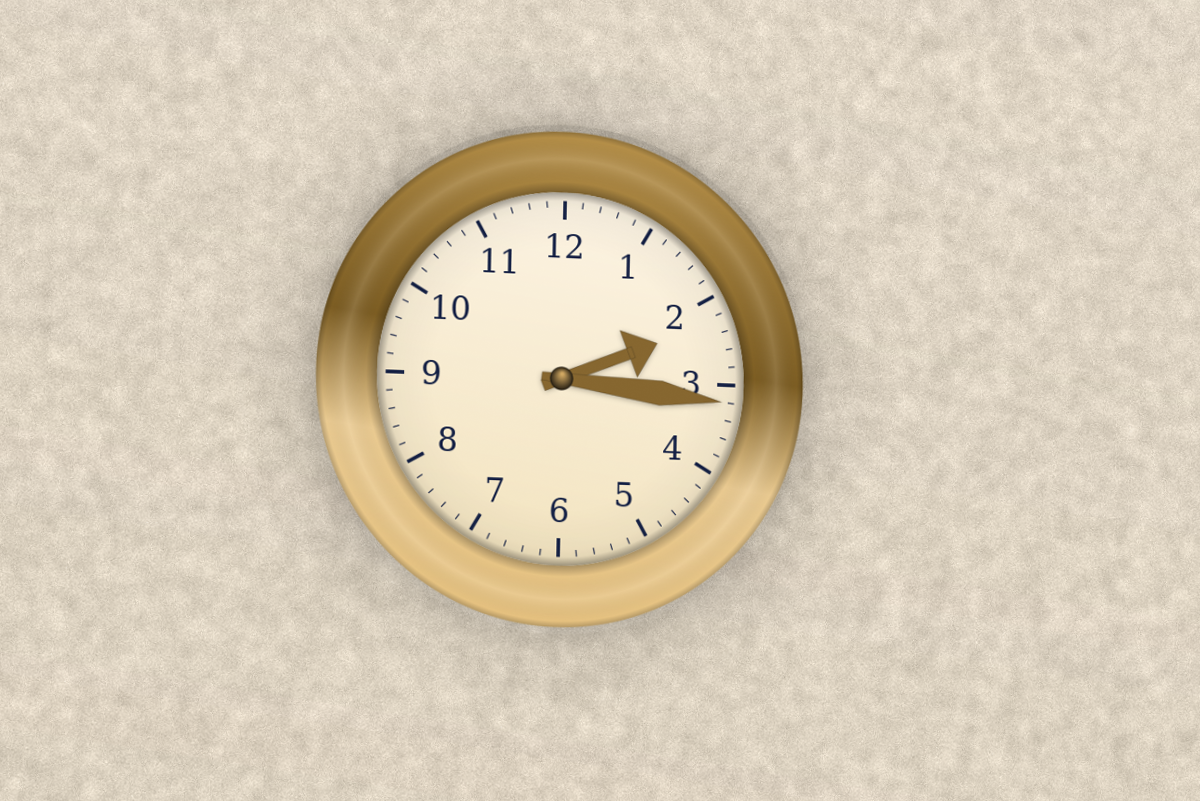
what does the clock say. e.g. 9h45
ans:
2h16
